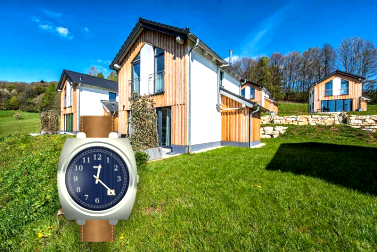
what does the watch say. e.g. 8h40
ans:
12h22
